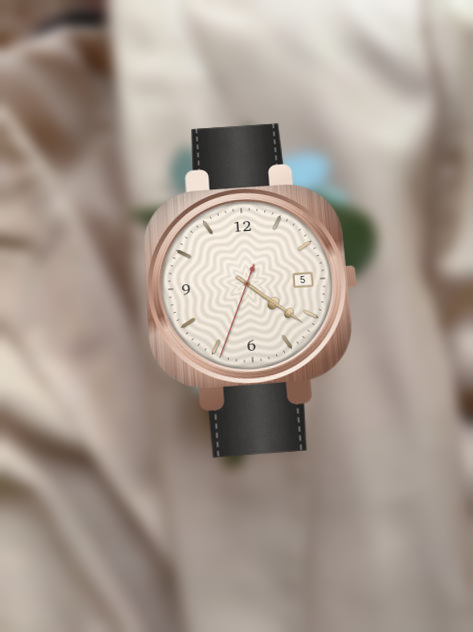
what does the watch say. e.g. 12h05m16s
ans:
4h21m34s
